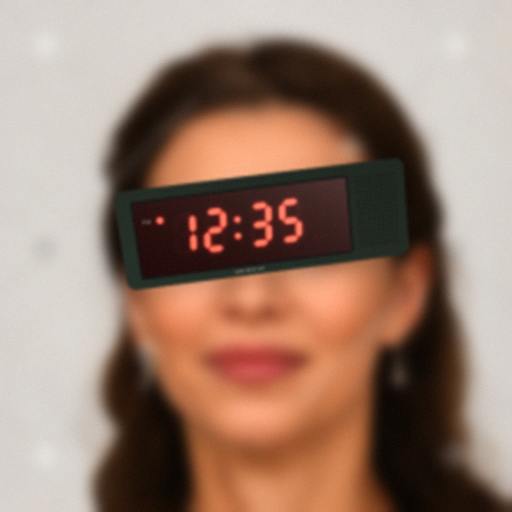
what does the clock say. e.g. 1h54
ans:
12h35
